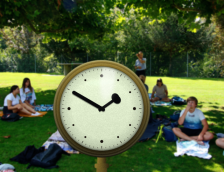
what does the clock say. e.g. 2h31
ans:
1h50
